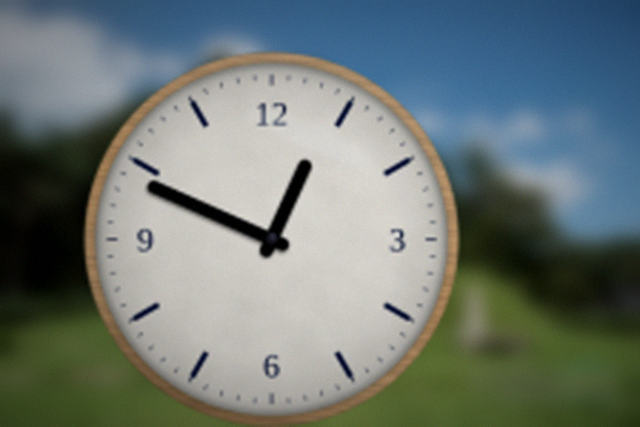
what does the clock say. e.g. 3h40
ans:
12h49
